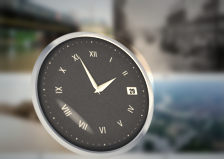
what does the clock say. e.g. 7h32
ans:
1h56
